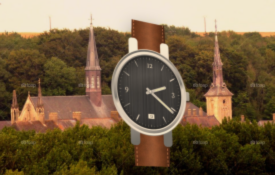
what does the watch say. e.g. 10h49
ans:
2h21
